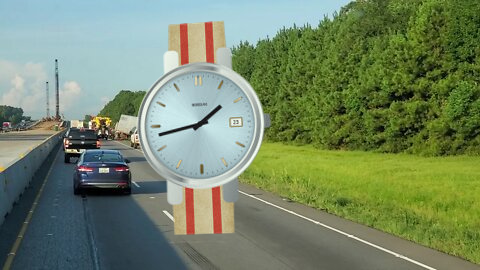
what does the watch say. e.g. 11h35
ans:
1h43
